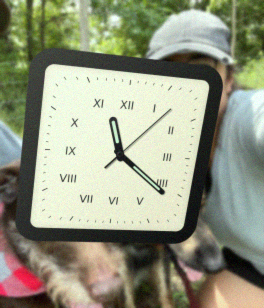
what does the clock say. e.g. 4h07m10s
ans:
11h21m07s
